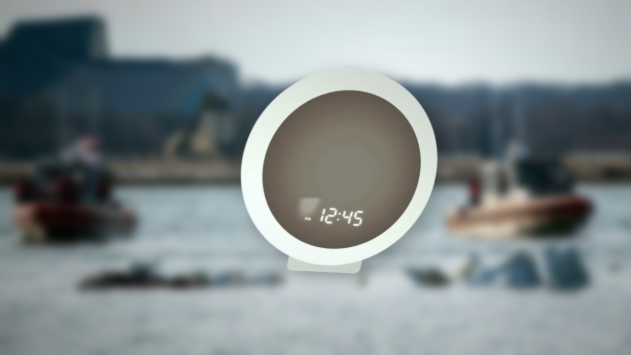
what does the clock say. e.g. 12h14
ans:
12h45
